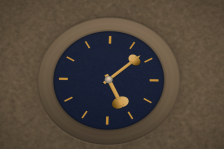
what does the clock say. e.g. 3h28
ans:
5h08
